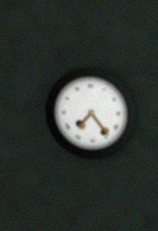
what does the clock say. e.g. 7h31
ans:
7h24
